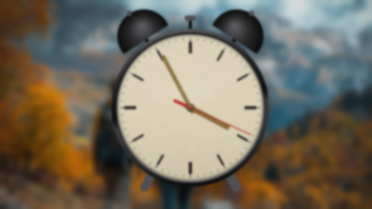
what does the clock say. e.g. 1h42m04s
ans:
3h55m19s
